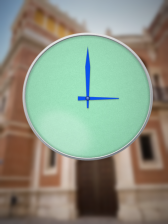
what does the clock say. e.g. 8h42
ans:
3h00
